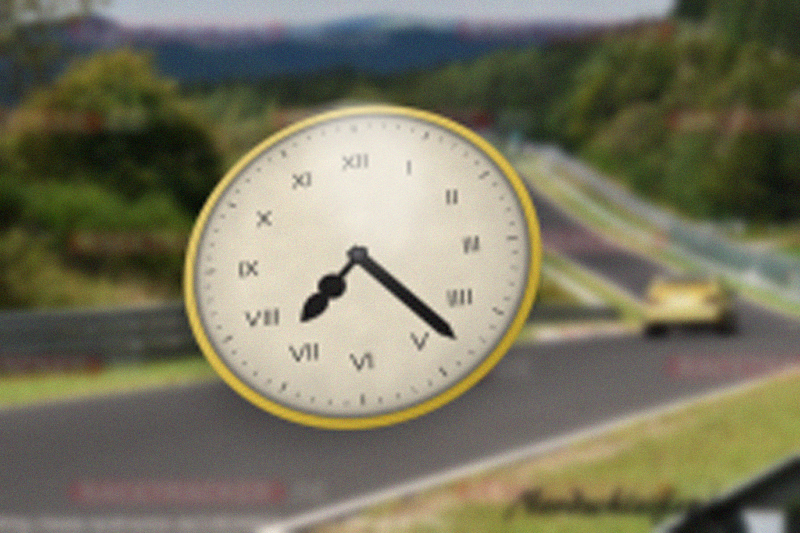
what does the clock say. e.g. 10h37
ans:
7h23
